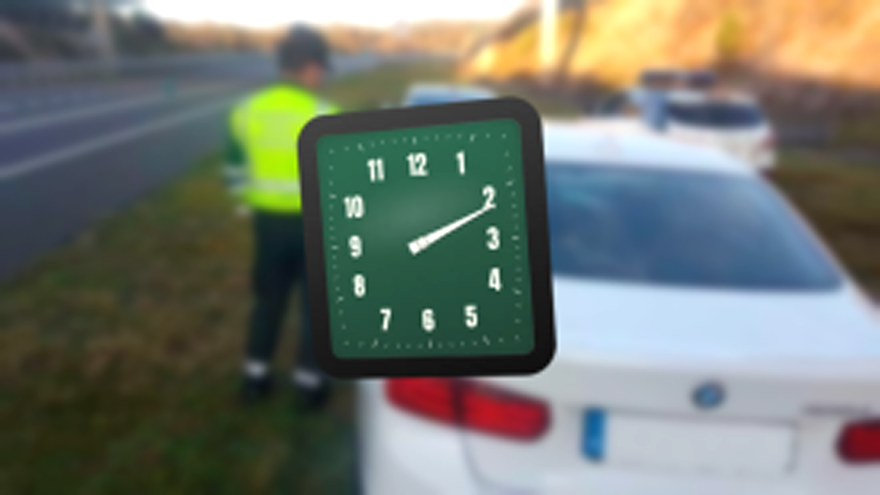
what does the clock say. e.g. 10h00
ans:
2h11
